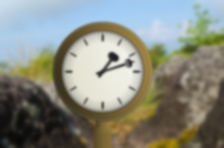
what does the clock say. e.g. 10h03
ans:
1h12
